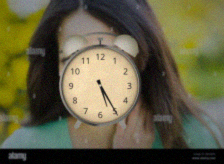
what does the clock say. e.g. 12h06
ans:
5h25
